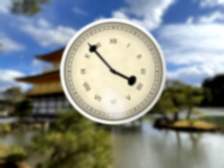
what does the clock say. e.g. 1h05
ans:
3h53
